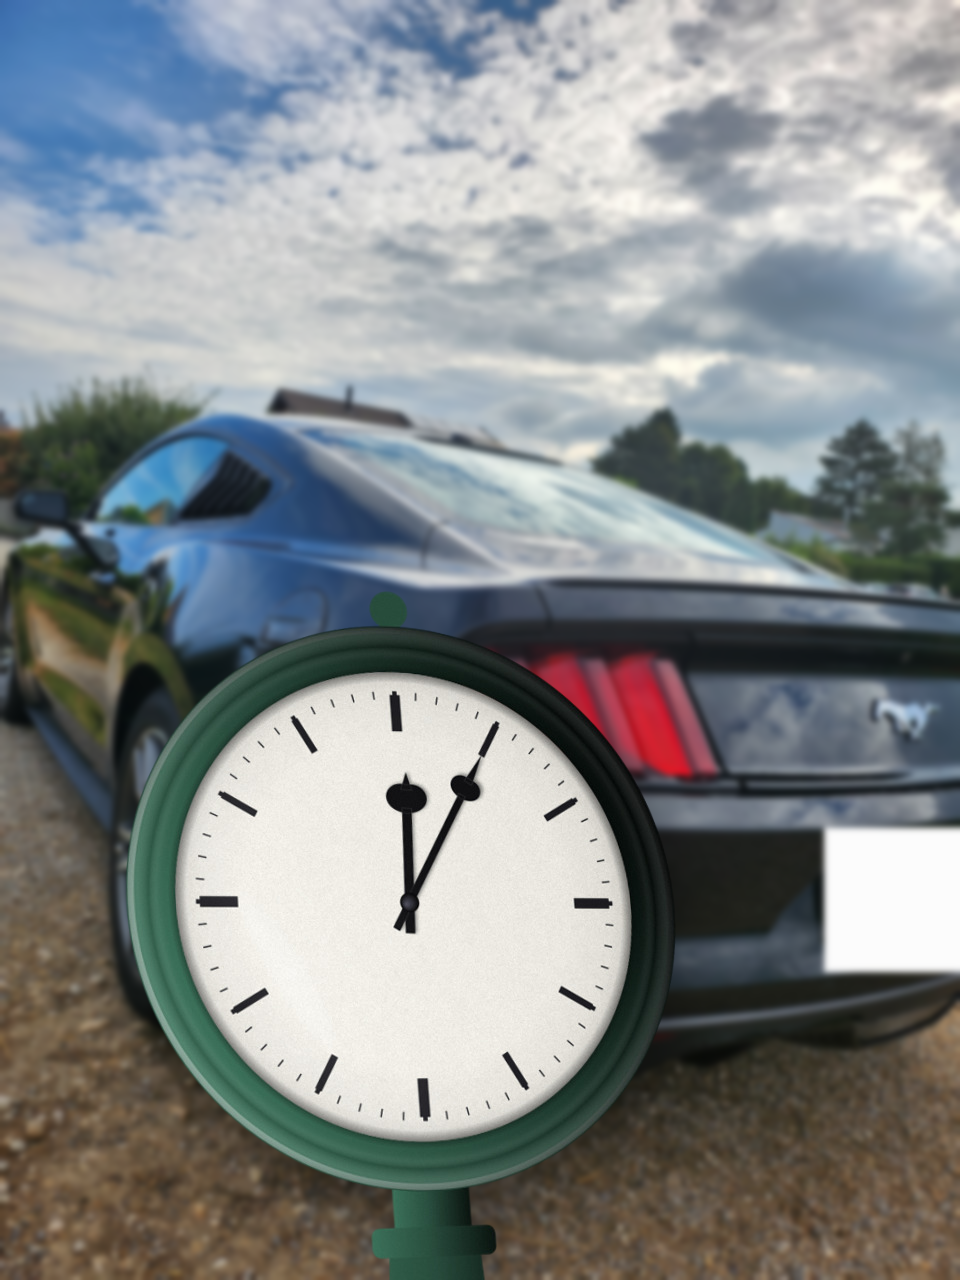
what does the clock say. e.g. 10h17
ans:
12h05
